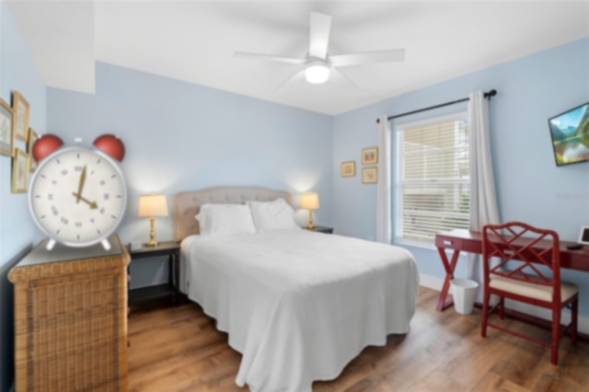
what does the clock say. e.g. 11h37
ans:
4h02
